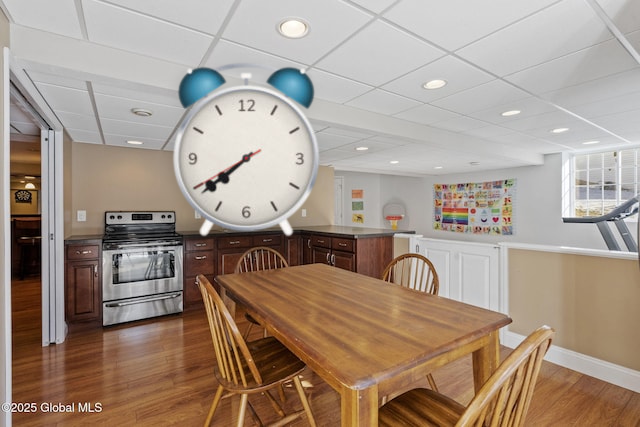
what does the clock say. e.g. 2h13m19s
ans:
7h38m40s
